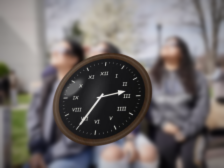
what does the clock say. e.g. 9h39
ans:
2h35
